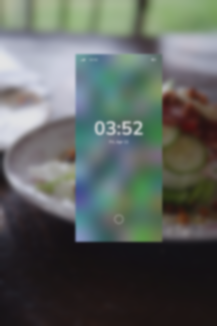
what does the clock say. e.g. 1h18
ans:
3h52
